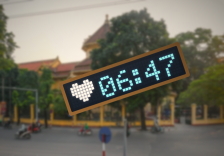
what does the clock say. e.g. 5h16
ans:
6h47
